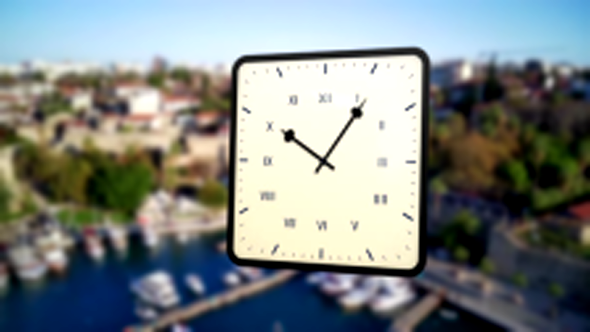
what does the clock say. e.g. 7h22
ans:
10h06
